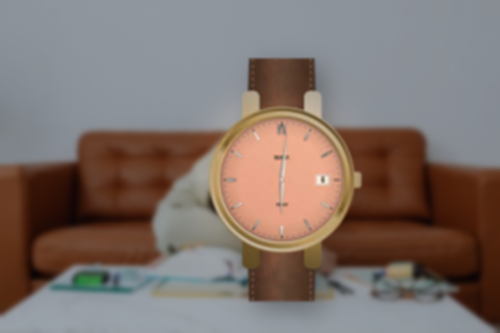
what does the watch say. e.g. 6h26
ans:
6h01
